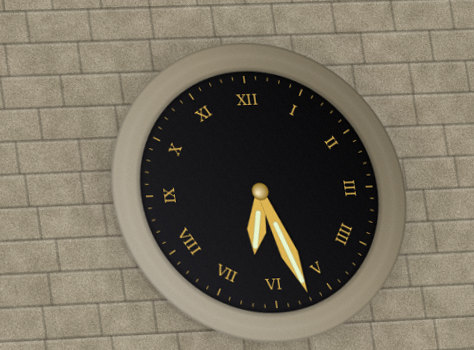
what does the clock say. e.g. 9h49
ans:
6h27
